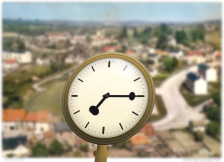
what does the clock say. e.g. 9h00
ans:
7h15
